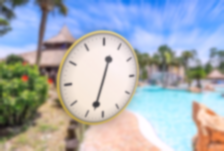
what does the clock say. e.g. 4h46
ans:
12h33
